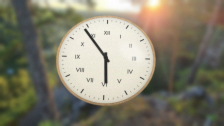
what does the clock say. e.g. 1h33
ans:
5h54
